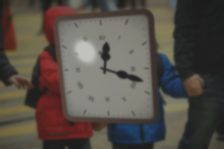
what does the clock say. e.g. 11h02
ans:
12h18
